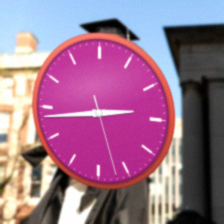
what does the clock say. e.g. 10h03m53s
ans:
2h43m27s
